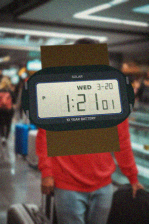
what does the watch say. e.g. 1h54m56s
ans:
1h21m01s
